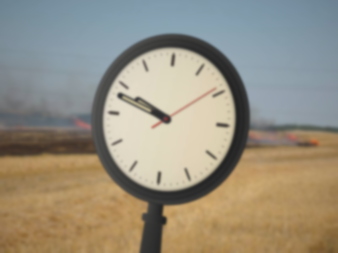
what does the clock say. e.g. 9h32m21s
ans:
9h48m09s
